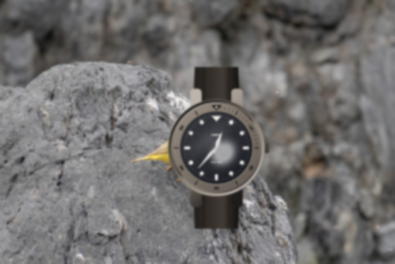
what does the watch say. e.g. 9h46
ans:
12h37
